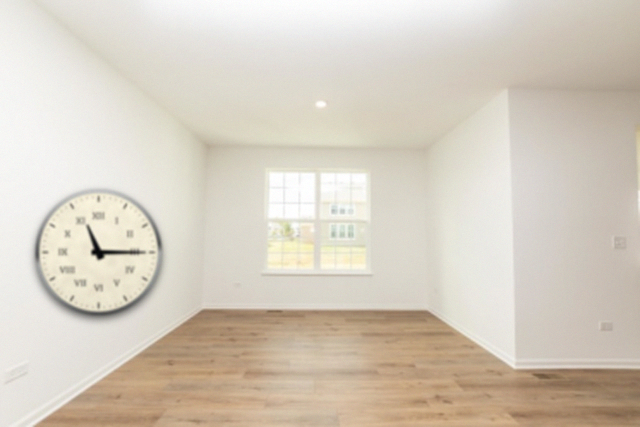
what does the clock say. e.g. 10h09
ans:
11h15
